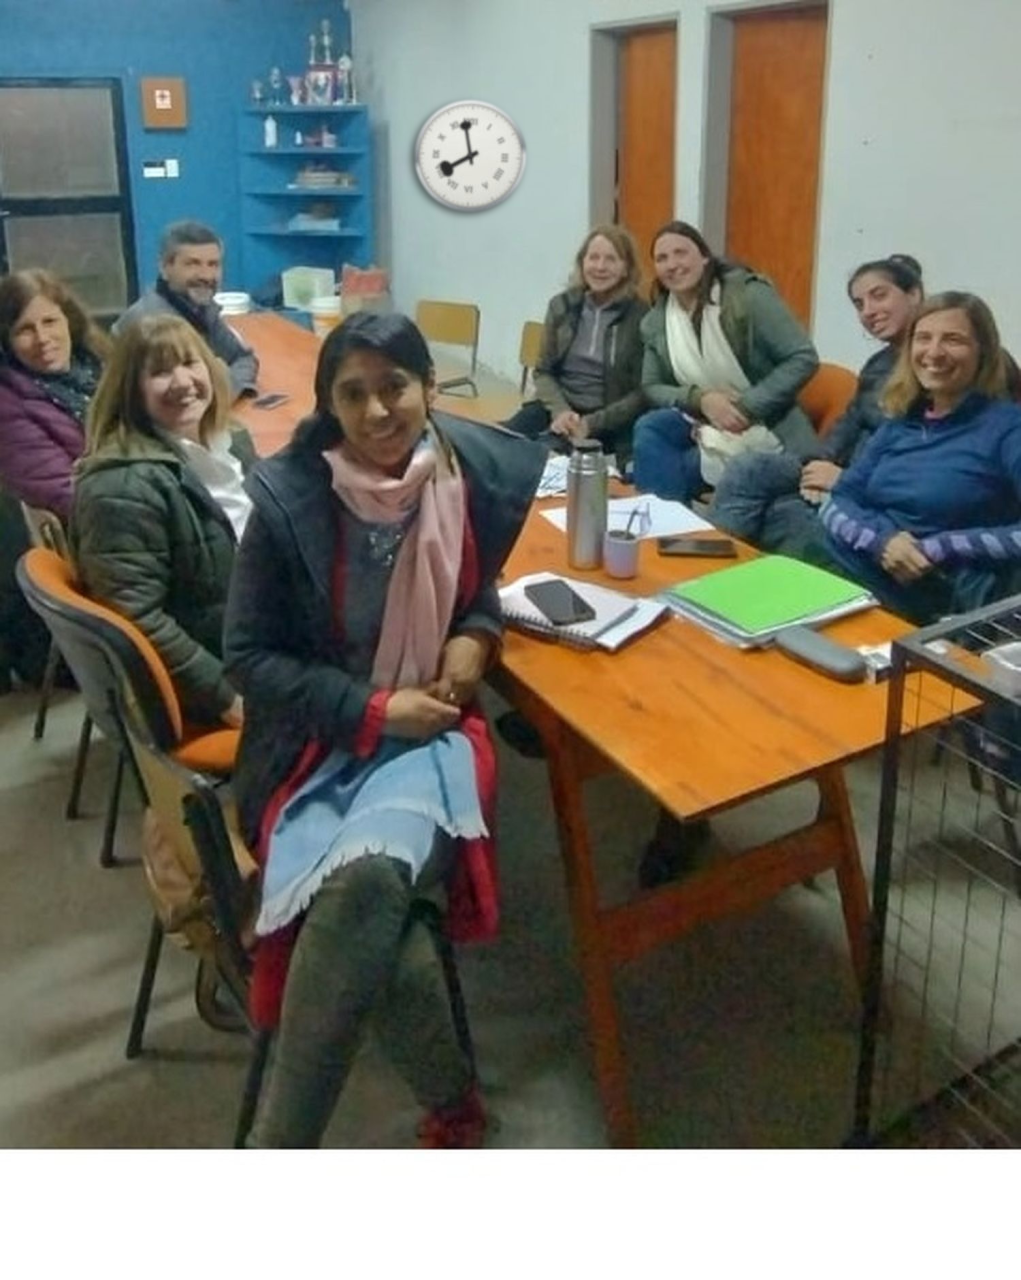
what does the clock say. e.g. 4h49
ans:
7h58
